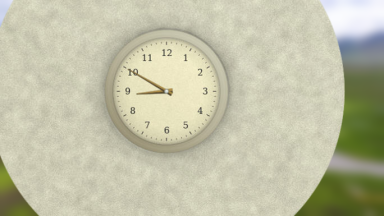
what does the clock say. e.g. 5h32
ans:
8h50
